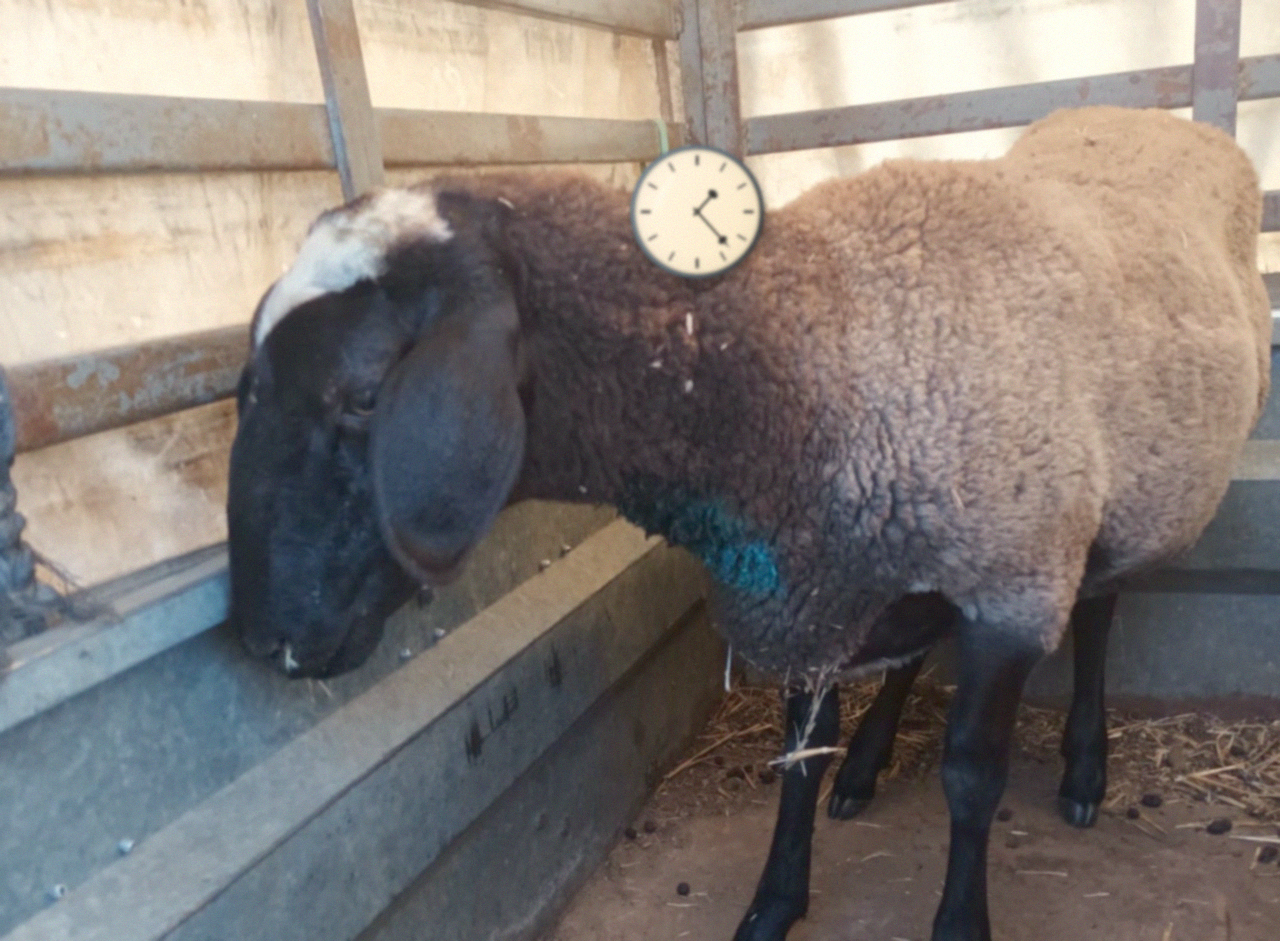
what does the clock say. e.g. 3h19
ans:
1h23
